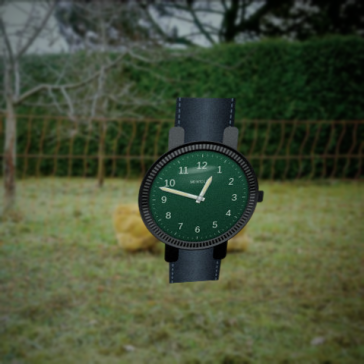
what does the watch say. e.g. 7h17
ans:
12h48
